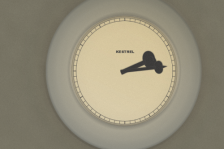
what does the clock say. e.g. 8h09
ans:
2h14
